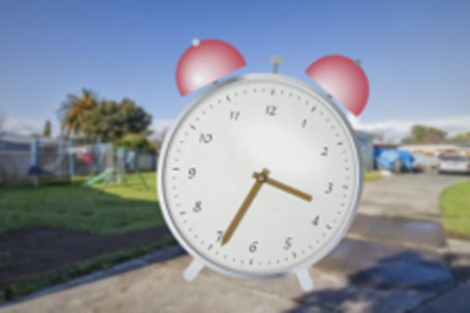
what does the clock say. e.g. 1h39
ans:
3h34
